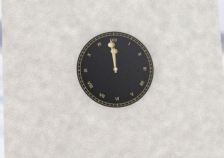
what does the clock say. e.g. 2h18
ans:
11h59
